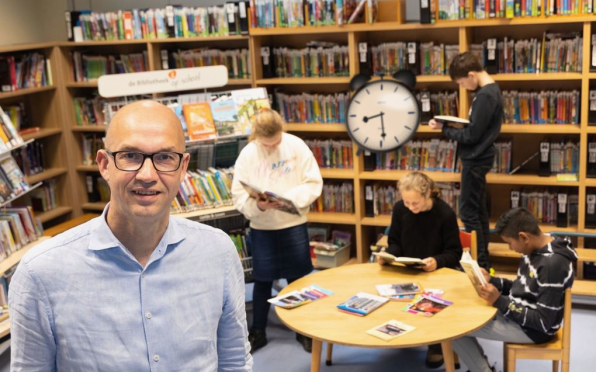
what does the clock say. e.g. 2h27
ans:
8h29
